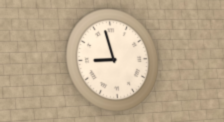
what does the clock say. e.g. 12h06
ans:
8h58
